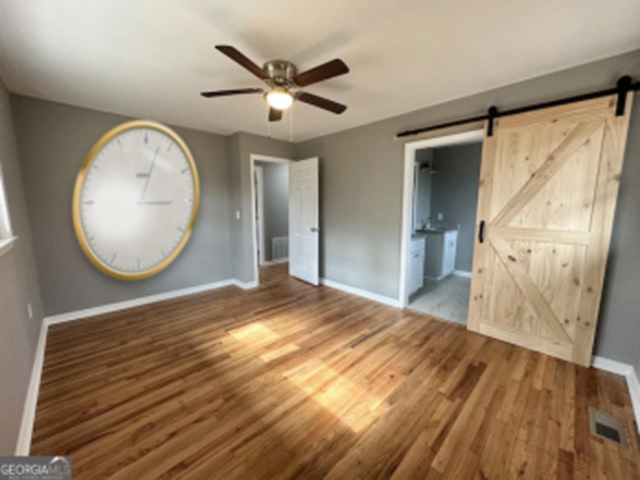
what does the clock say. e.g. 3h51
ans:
3h03
